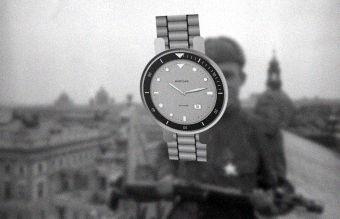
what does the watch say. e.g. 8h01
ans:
10h13
